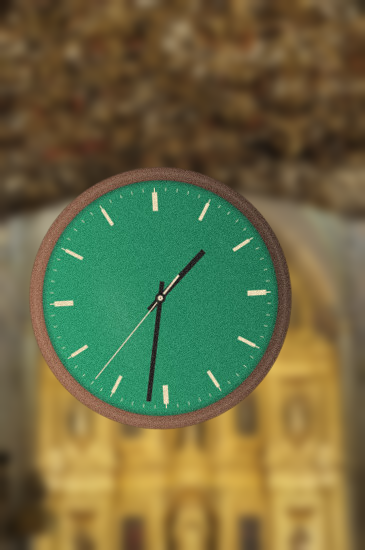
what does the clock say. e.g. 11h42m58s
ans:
1h31m37s
